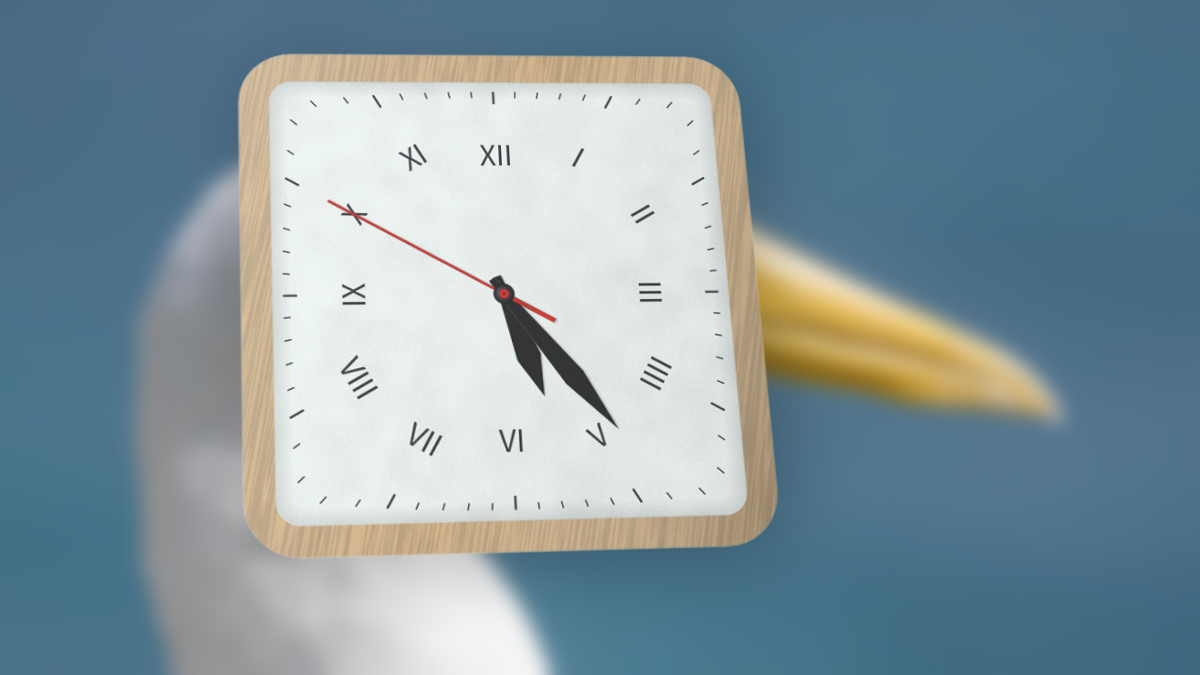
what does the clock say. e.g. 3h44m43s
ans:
5h23m50s
